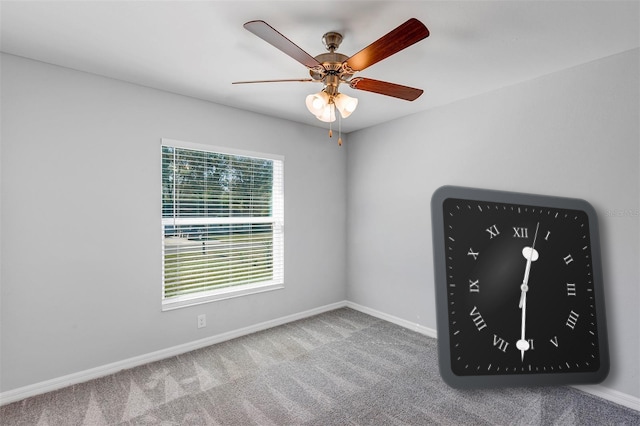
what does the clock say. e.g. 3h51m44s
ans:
12h31m03s
